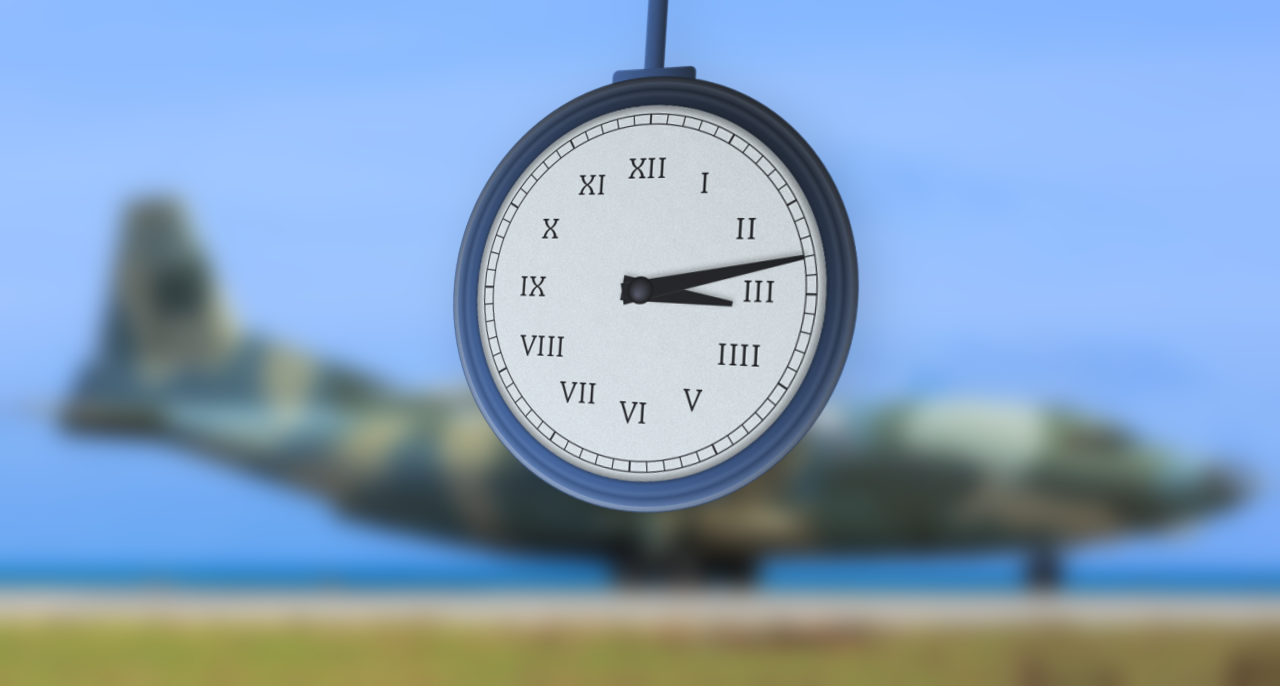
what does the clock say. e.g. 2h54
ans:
3h13
